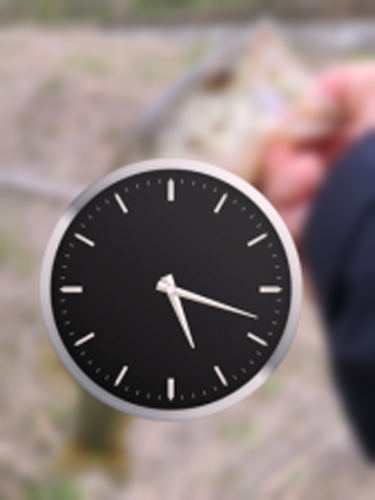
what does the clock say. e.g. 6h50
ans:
5h18
